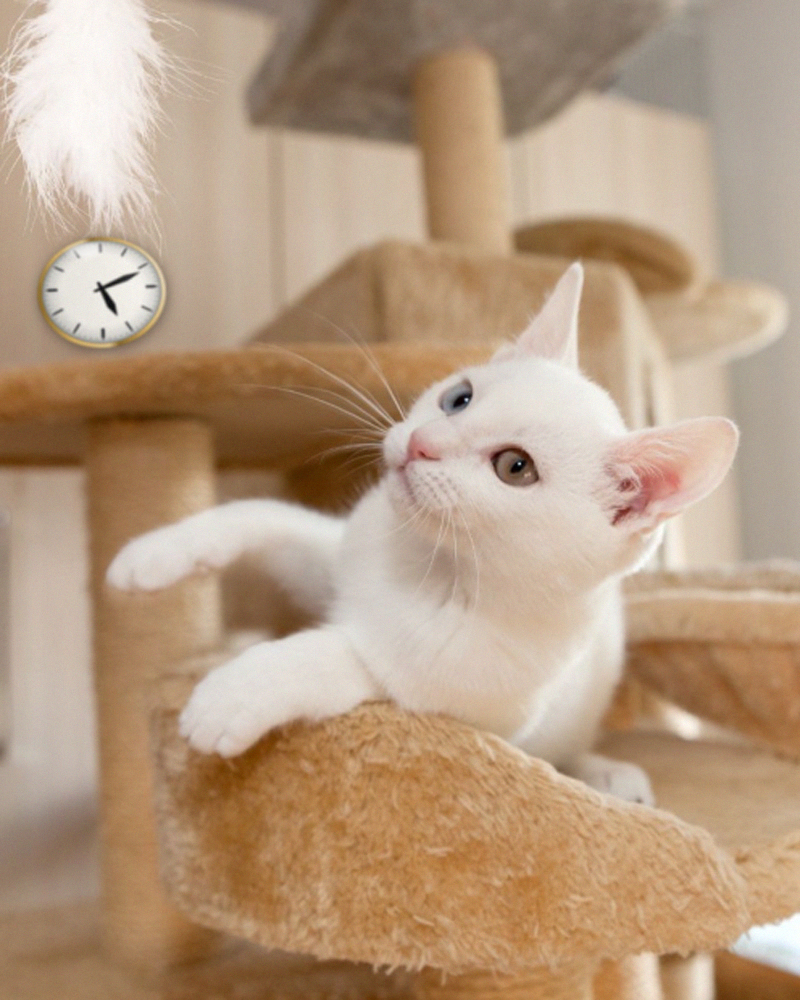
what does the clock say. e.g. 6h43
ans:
5h11
